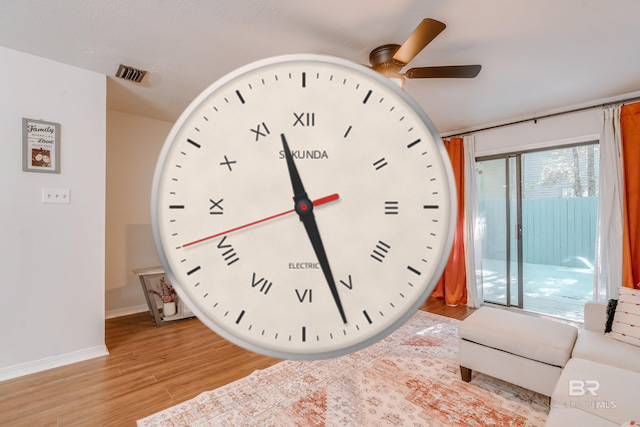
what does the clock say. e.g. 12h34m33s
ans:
11h26m42s
